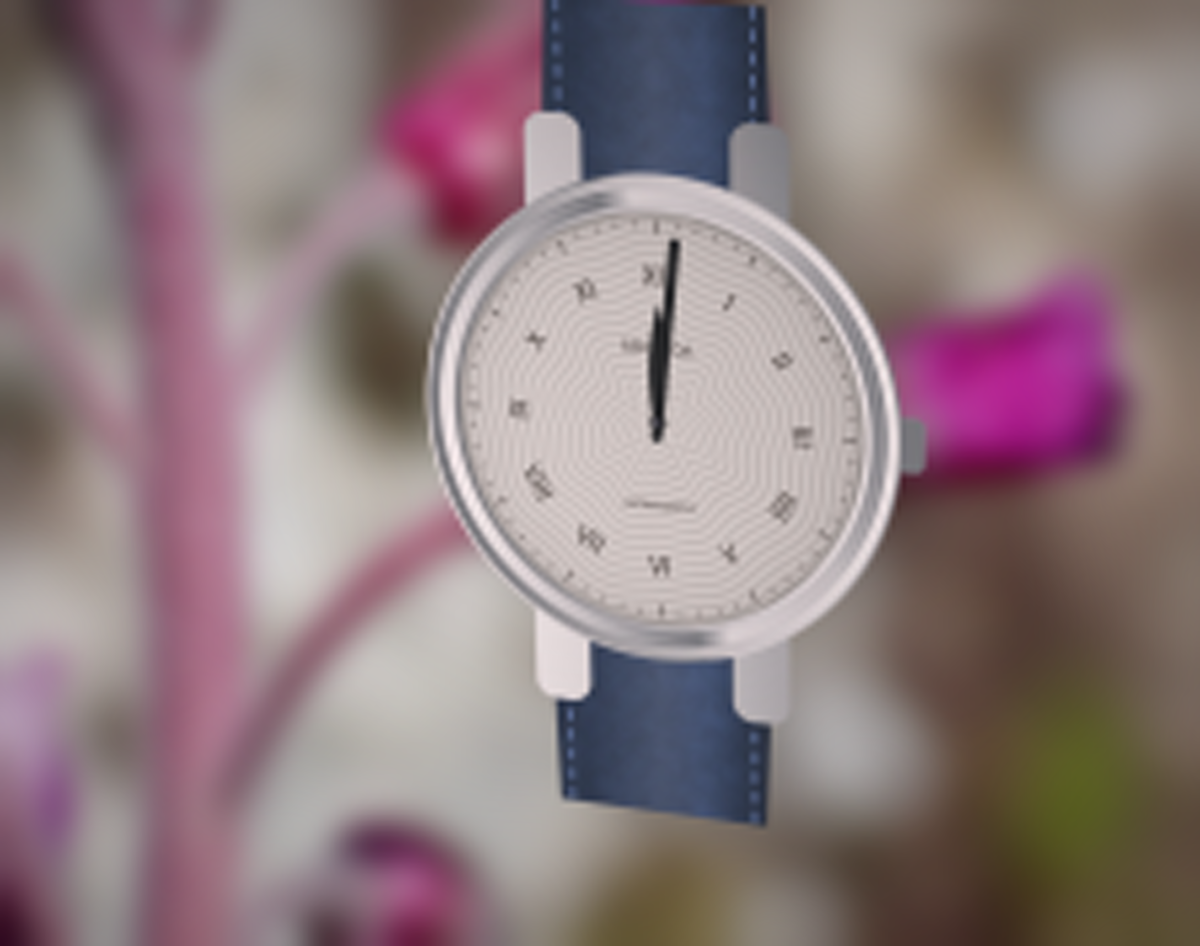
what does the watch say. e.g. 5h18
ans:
12h01
